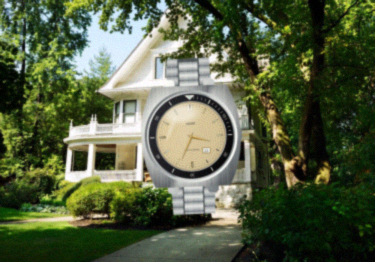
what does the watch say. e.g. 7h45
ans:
3h34
